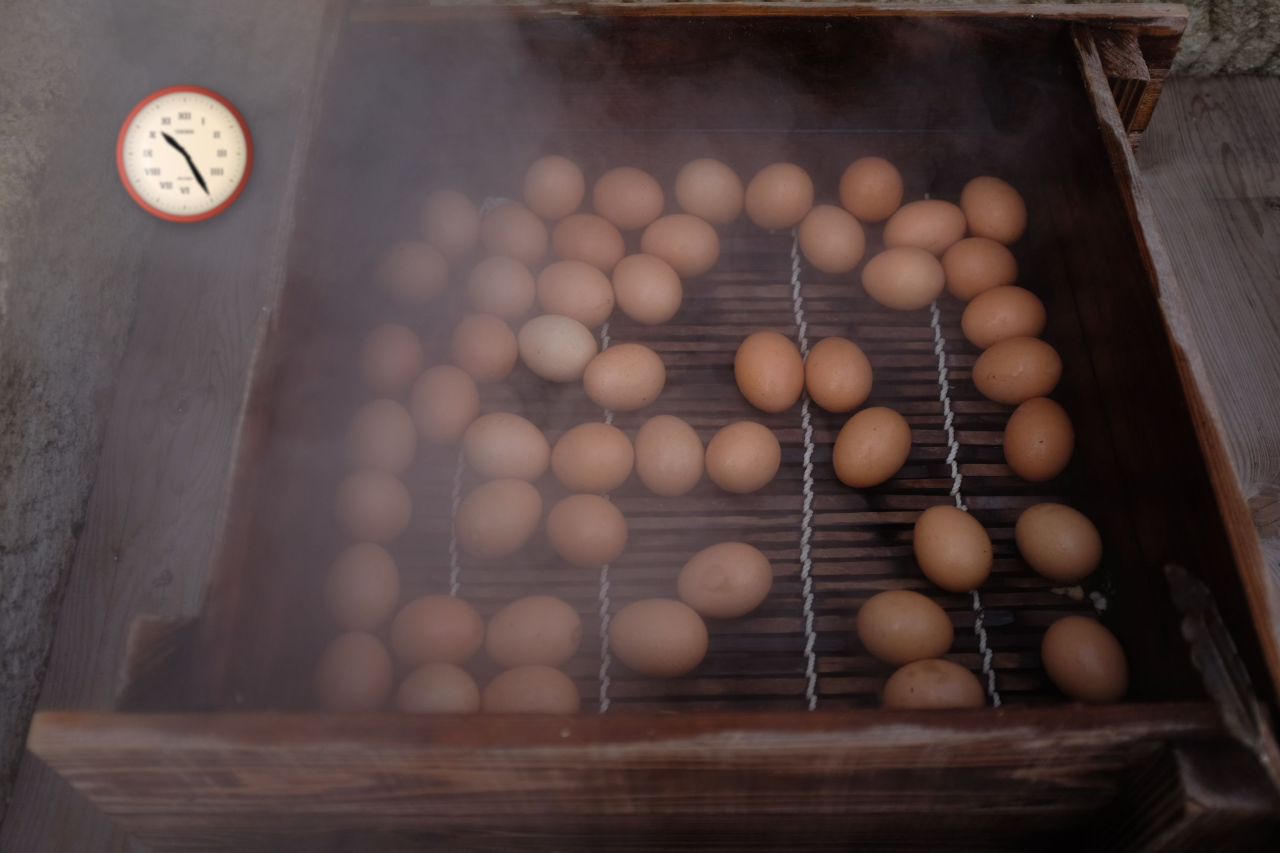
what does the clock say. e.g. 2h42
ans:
10h25
